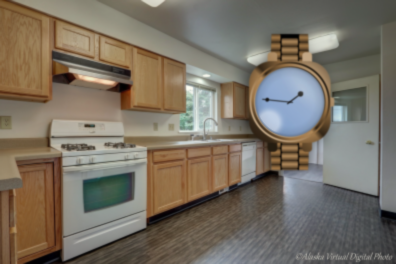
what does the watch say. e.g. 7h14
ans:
1h46
